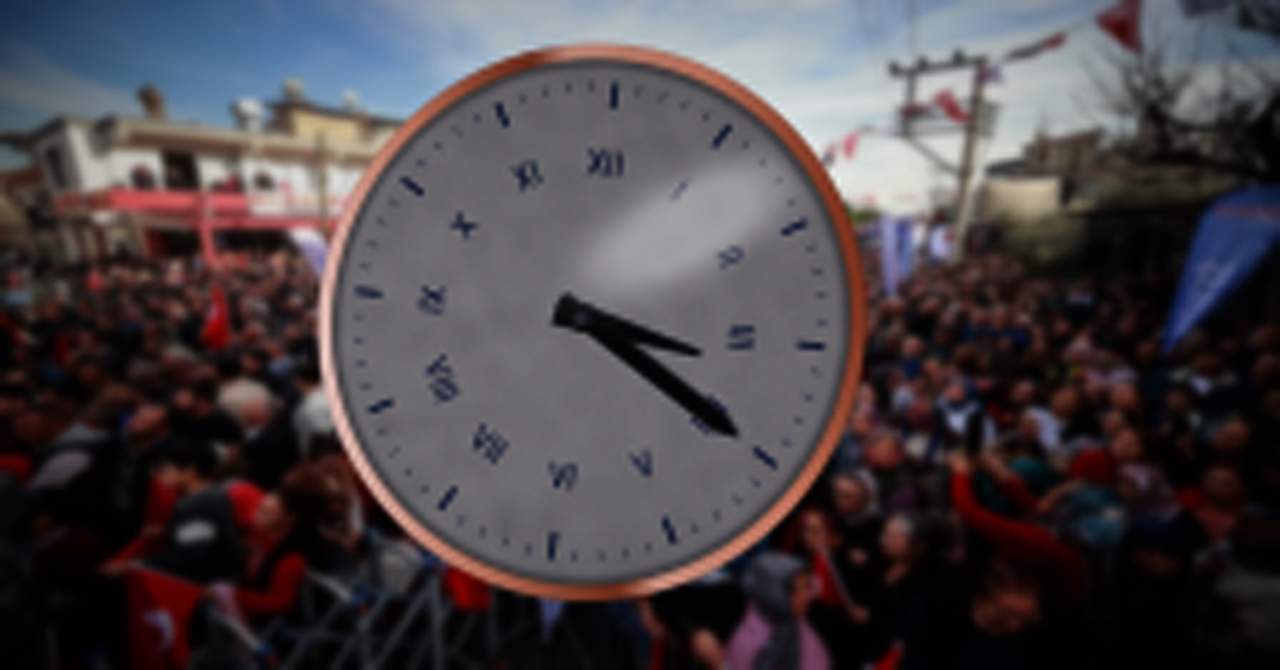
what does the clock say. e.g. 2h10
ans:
3h20
